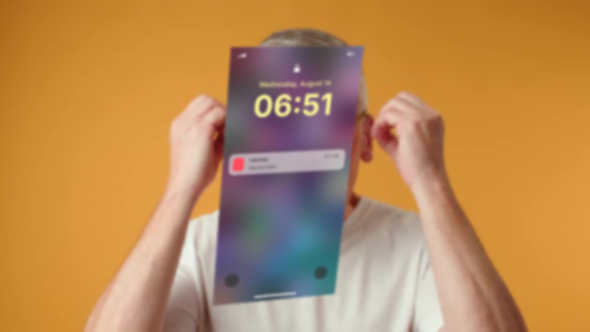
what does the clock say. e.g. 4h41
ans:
6h51
